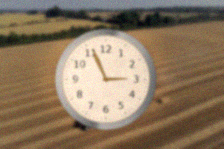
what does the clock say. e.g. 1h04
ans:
2h56
